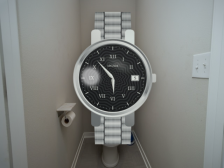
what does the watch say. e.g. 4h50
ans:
5h53
